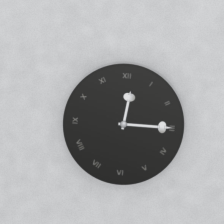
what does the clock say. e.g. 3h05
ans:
12h15
